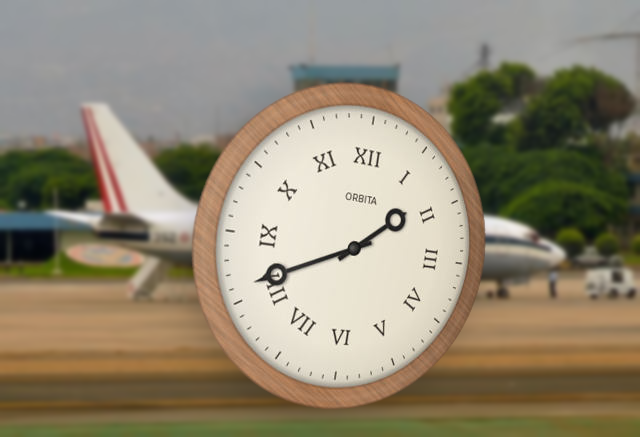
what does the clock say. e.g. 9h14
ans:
1h41
